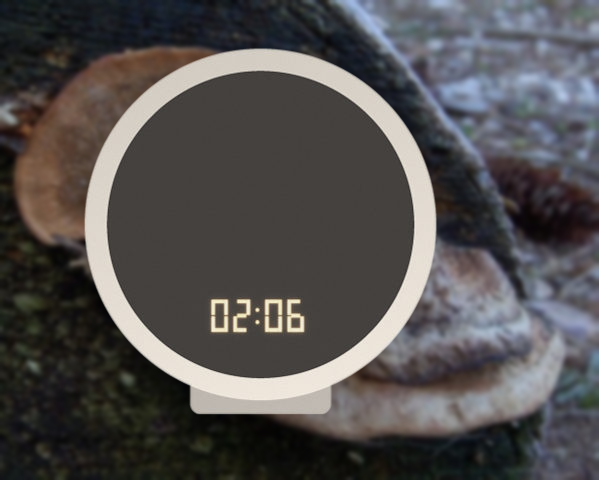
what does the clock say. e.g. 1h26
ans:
2h06
